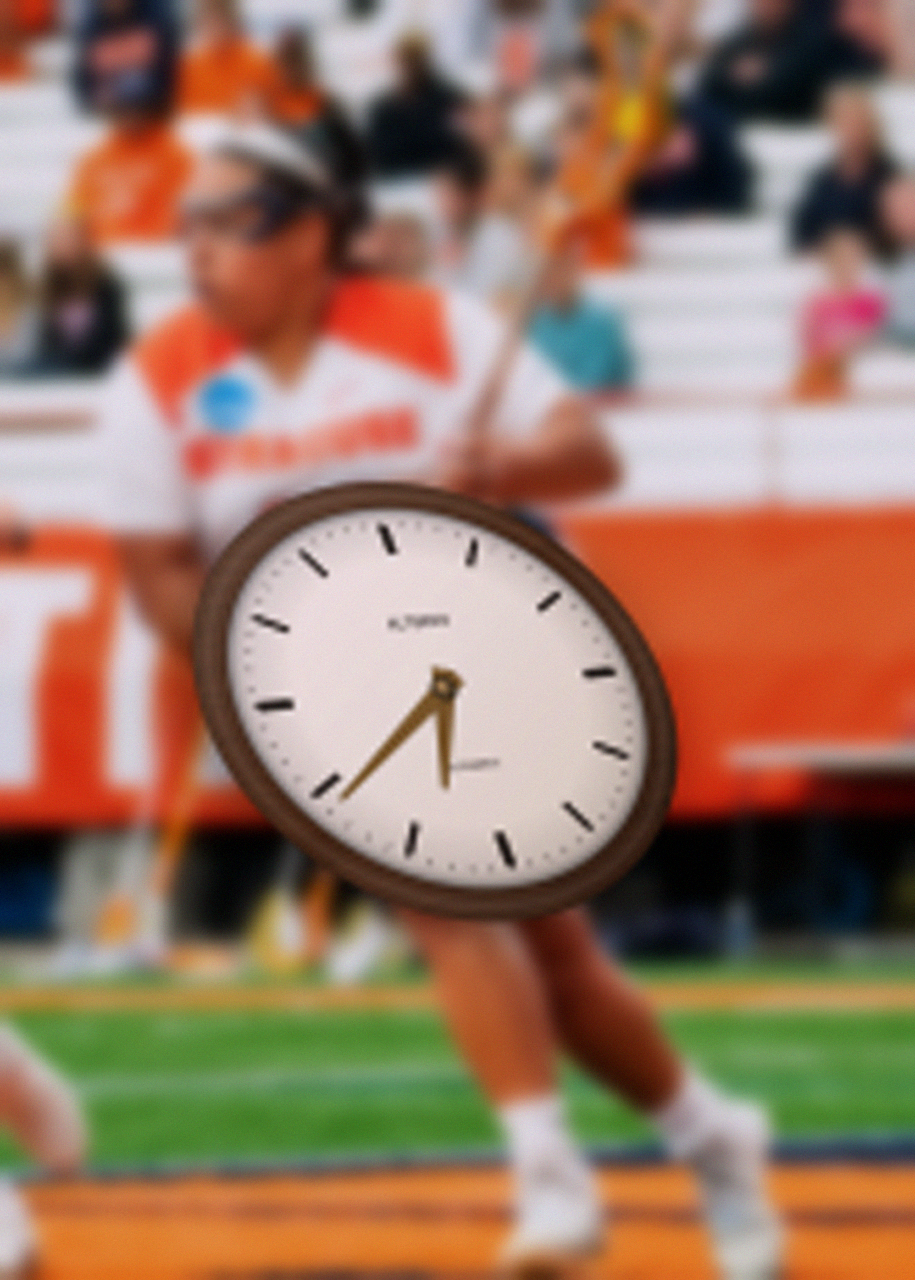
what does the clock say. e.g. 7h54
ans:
6h39
